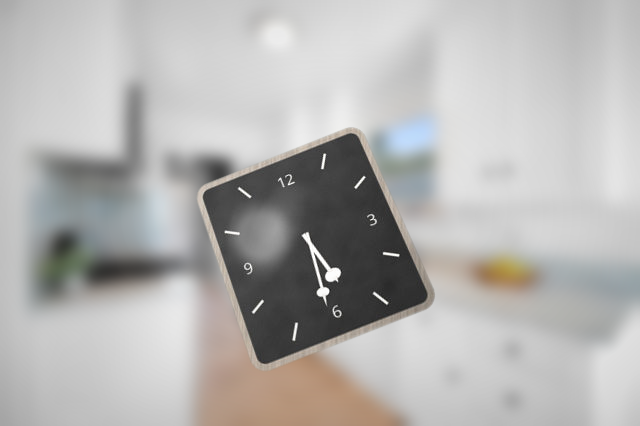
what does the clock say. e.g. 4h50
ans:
5h31
